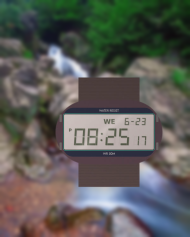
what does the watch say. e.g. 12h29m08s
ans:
8h25m17s
